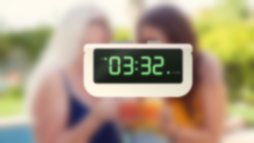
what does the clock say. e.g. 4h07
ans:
3h32
